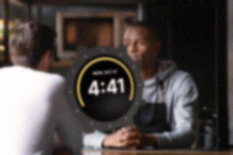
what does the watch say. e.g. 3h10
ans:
4h41
